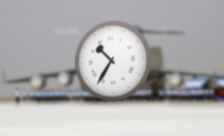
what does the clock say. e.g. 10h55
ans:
10h36
